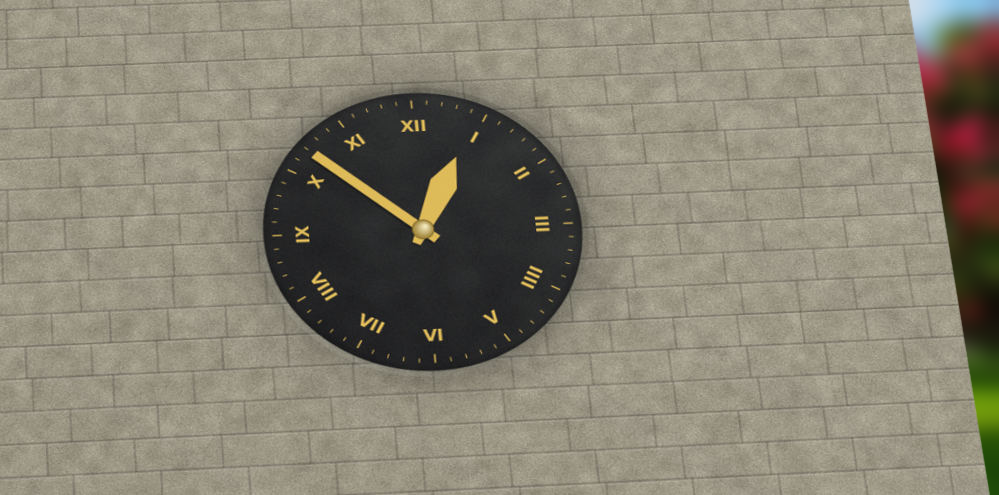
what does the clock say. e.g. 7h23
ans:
12h52
